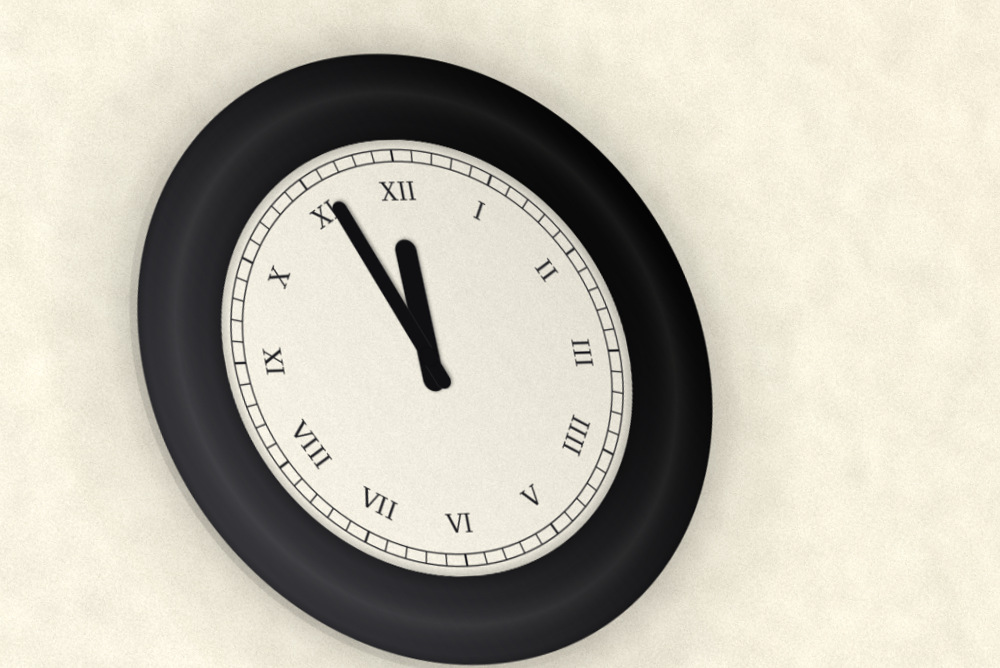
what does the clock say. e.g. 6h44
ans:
11h56
